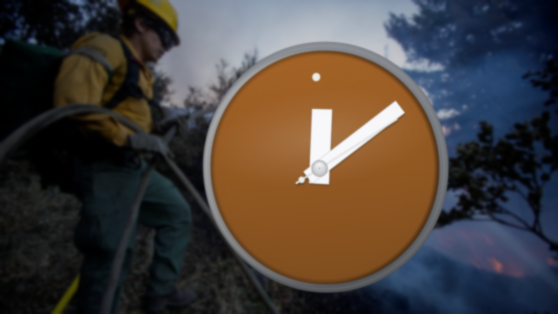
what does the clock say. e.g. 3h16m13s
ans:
12h09m10s
